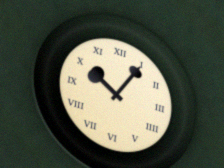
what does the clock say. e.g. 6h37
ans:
10h05
